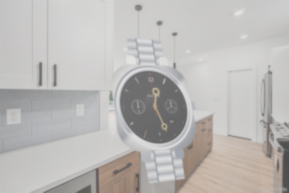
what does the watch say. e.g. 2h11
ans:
12h27
